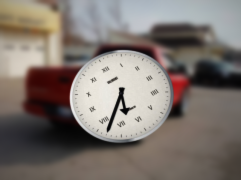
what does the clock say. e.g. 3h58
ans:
6h38
